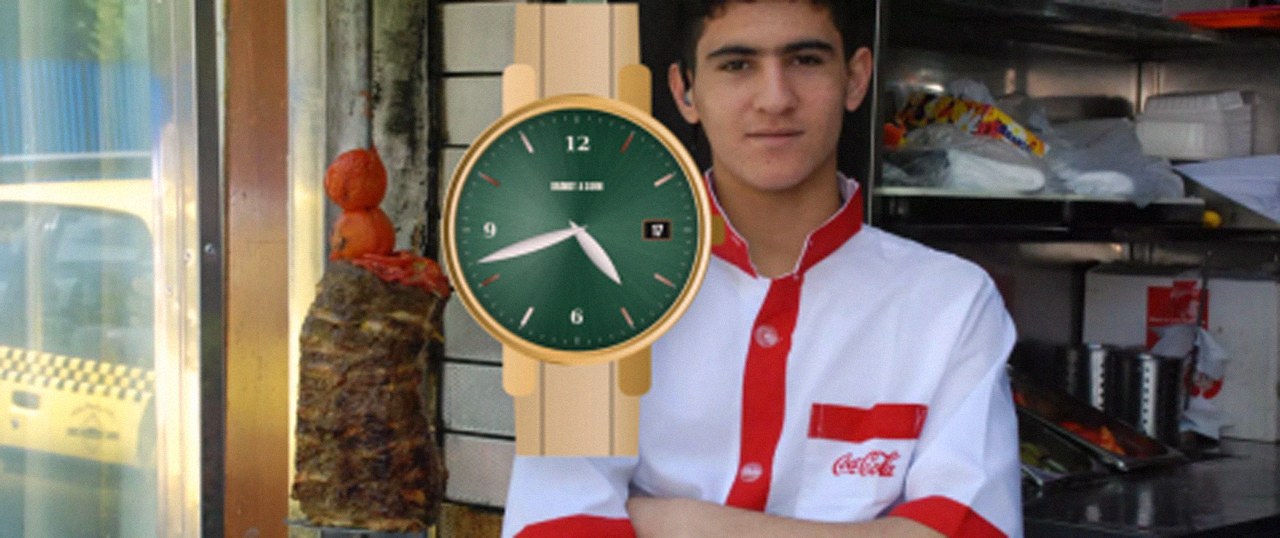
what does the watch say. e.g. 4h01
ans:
4h42
